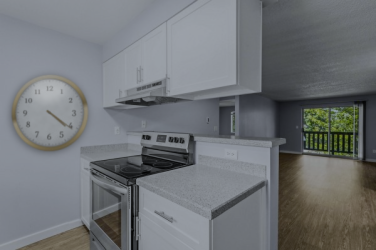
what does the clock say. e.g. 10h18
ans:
4h21
